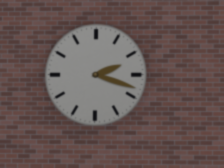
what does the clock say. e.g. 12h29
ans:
2h18
